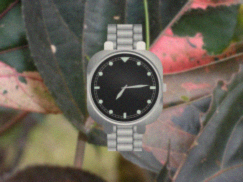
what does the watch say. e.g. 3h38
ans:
7h14
